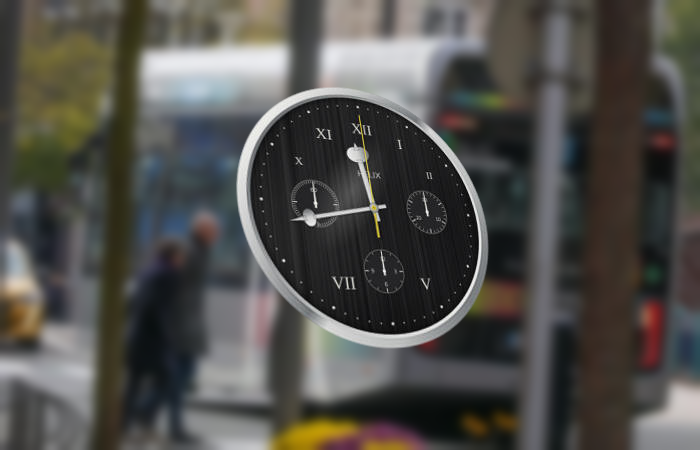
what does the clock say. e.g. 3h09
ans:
11h43
